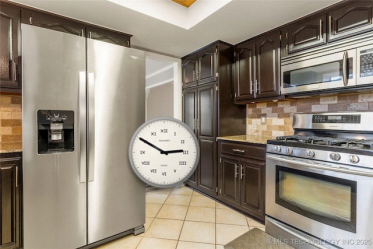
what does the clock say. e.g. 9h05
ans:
2h50
